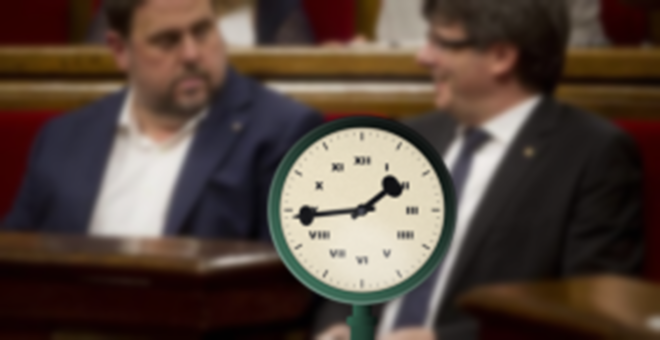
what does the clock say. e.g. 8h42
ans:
1h44
